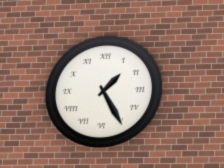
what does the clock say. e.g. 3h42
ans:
1h25
